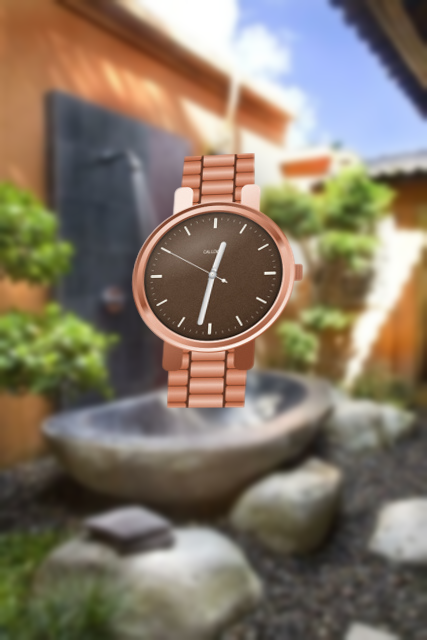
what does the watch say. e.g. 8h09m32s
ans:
12h31m50s
